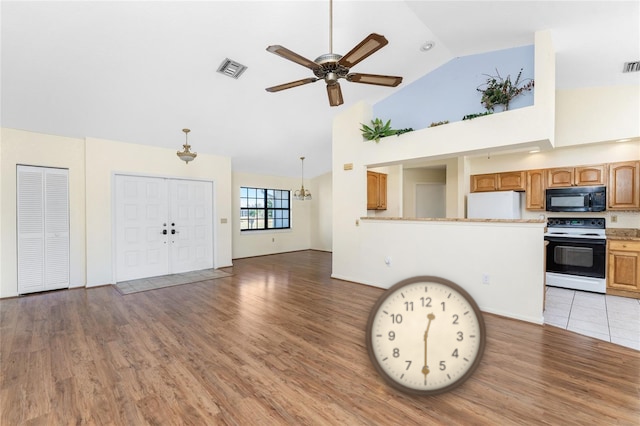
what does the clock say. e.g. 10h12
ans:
12h30
